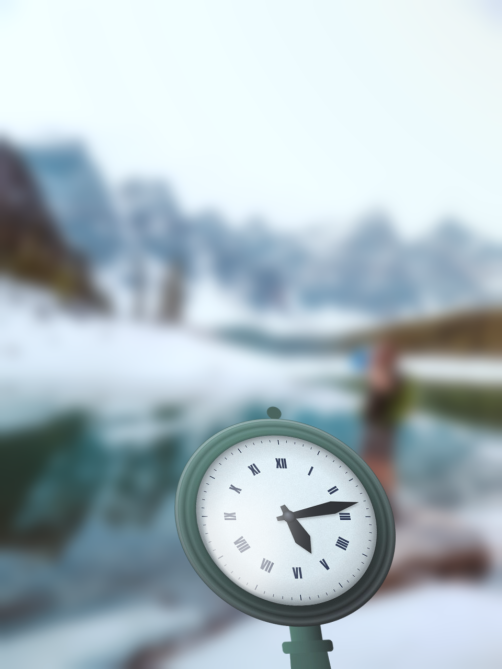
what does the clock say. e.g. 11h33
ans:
5h13
